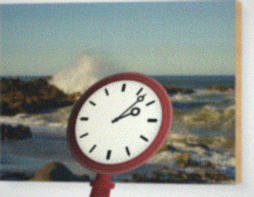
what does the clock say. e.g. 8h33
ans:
2h07
